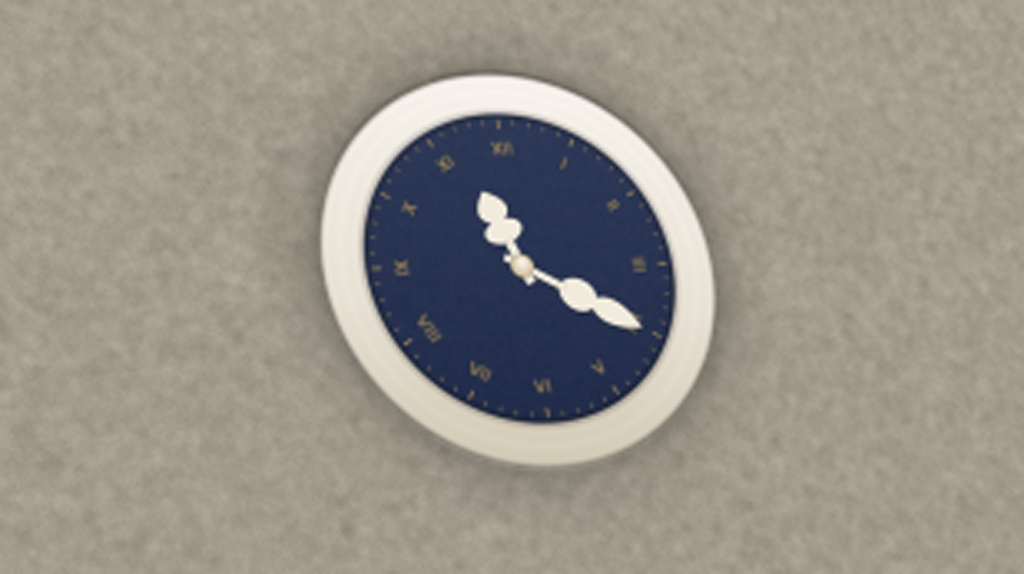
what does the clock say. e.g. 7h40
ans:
11h20
